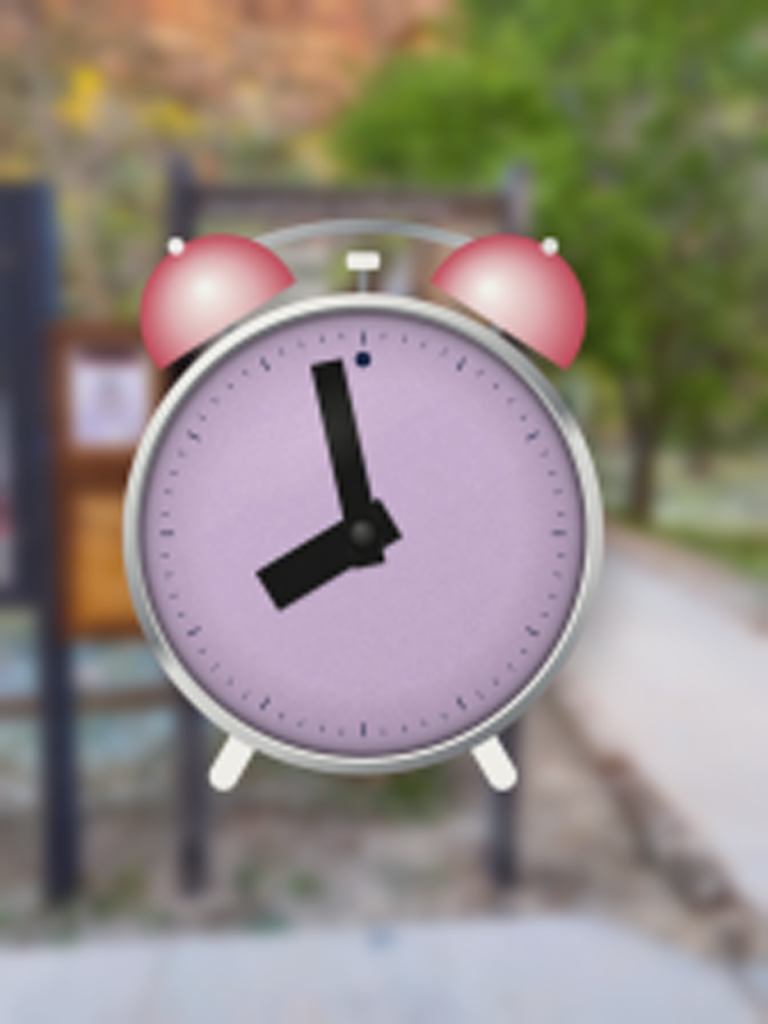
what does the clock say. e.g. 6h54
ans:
7h58
